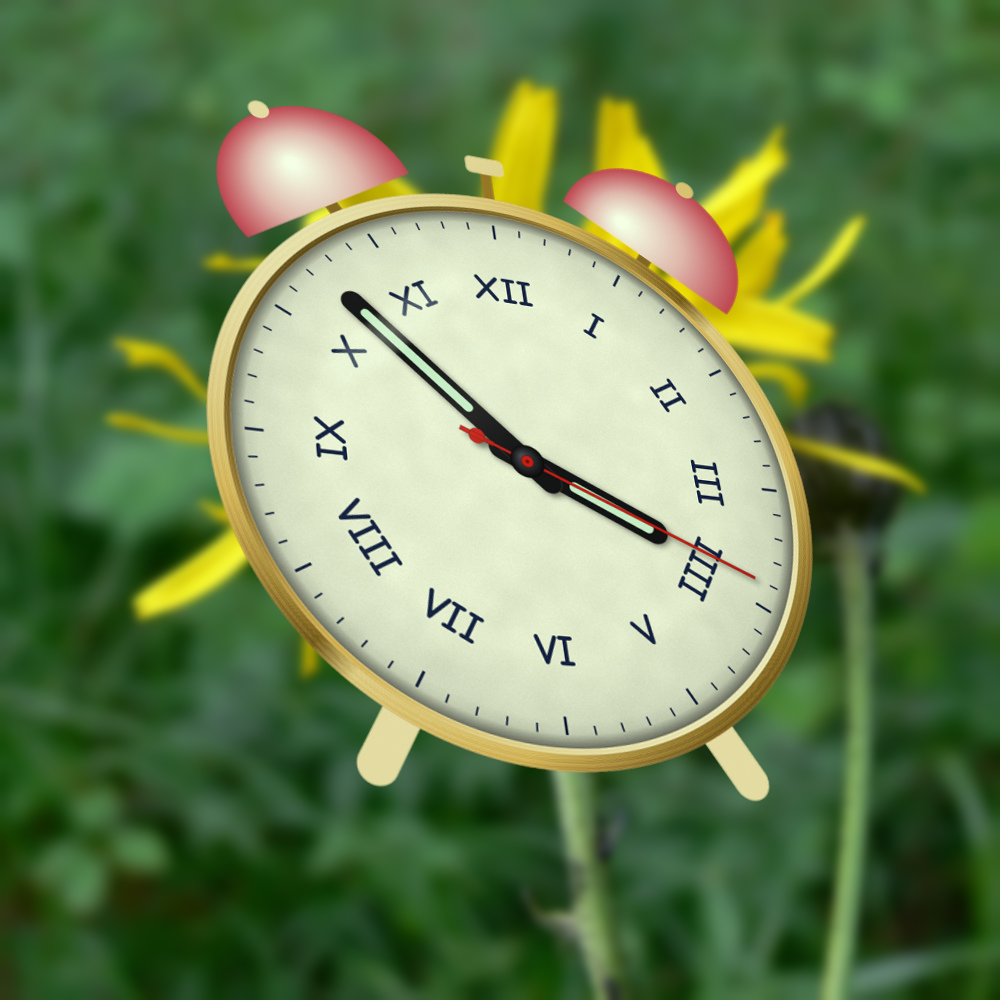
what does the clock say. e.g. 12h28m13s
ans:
3h52m19s
